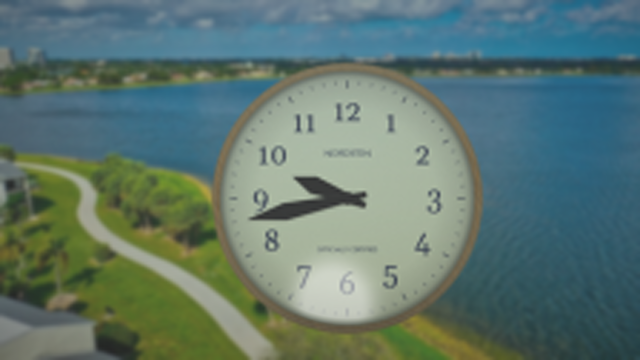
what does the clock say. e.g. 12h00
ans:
9h43
